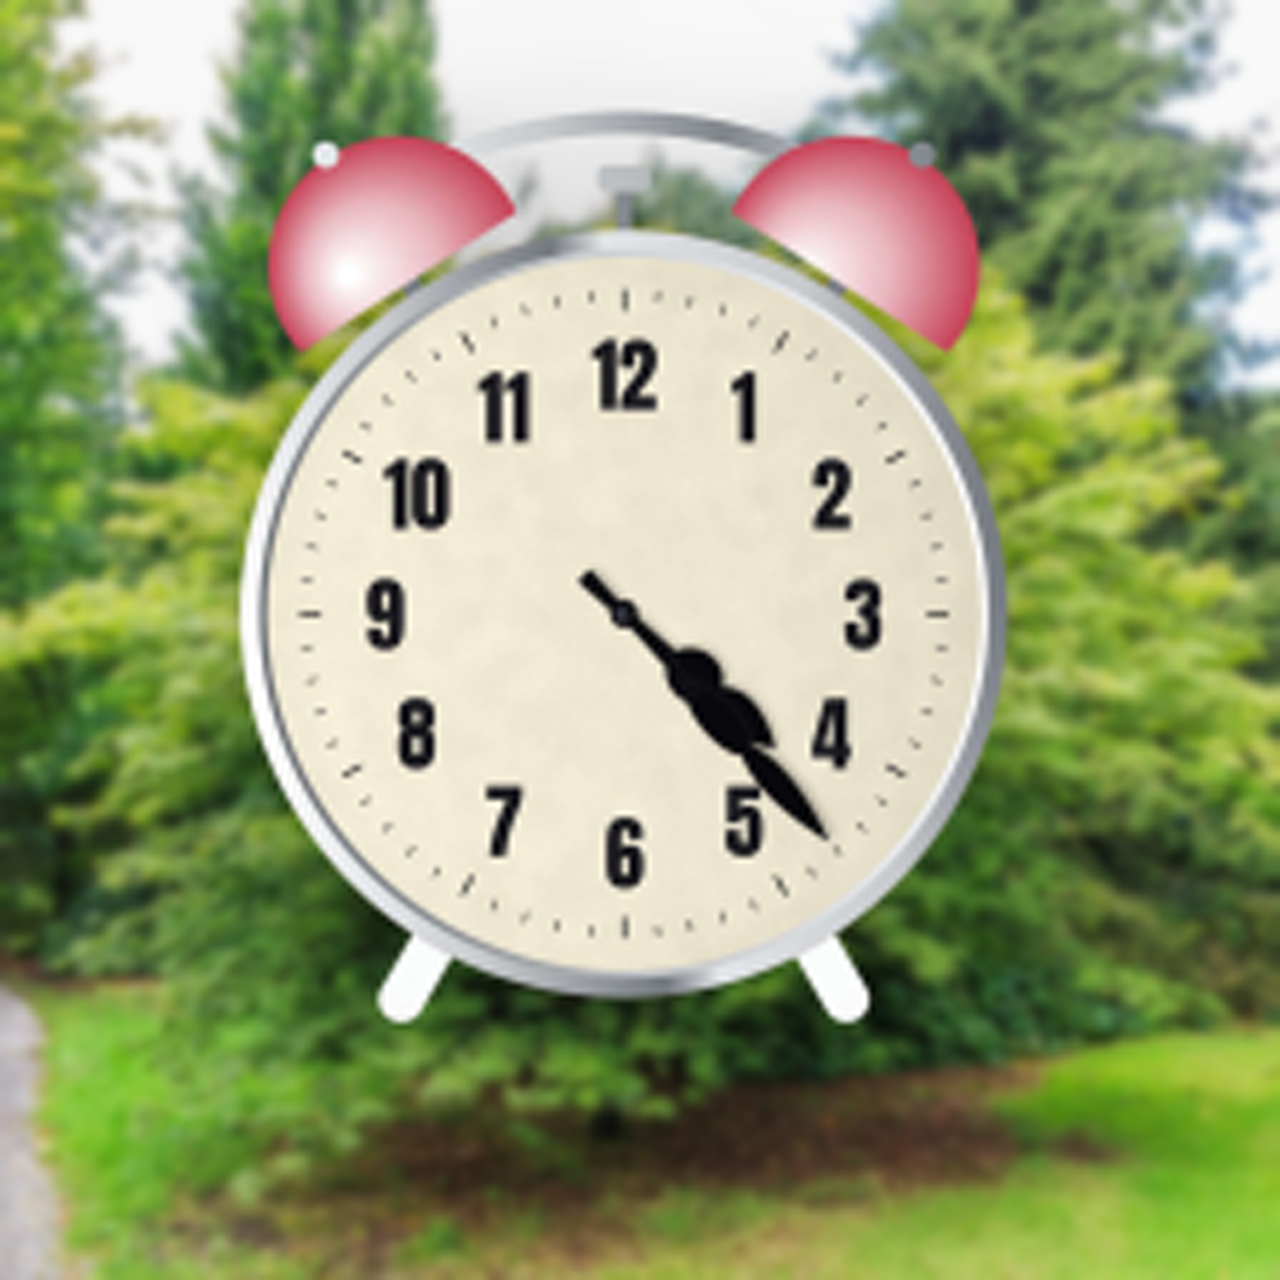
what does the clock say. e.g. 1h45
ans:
4h23
